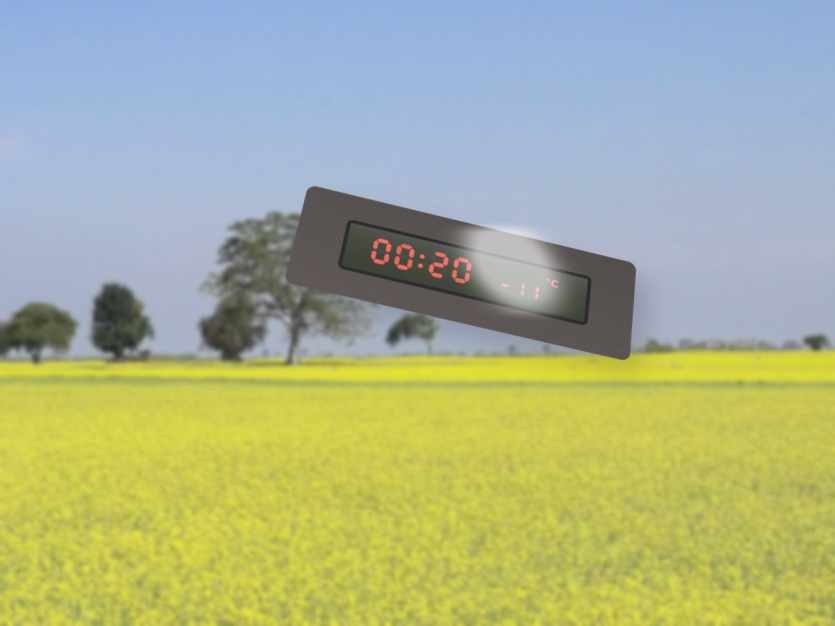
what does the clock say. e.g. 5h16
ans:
0h20
